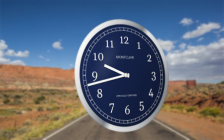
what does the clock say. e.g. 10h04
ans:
9h43
